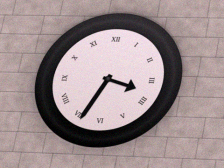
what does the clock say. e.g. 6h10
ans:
3h34
